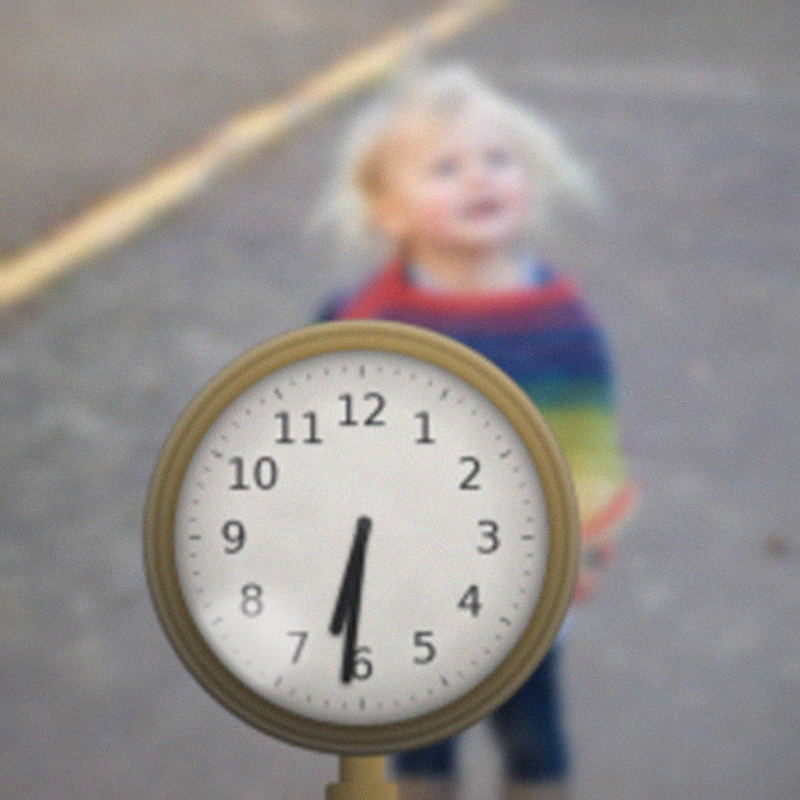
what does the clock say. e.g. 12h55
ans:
6h31
